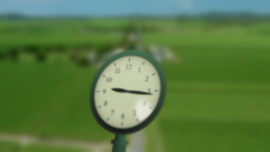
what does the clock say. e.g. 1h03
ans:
9h16
